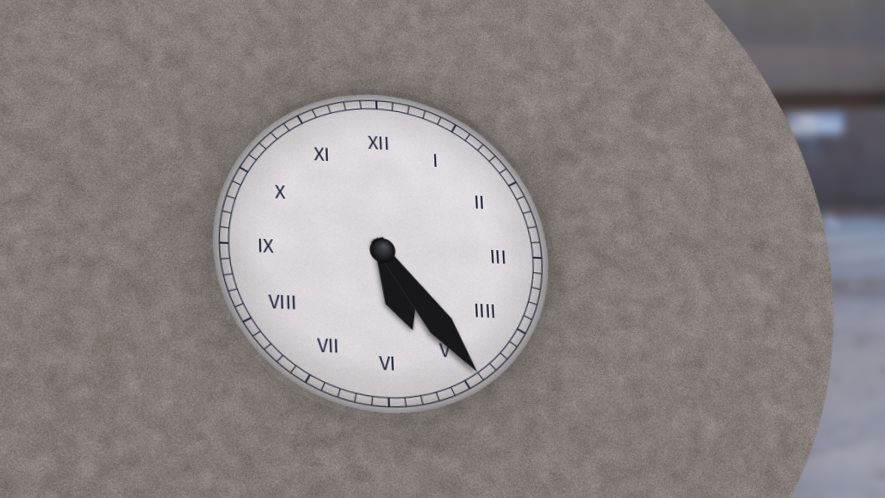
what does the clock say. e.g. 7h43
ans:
5h24
